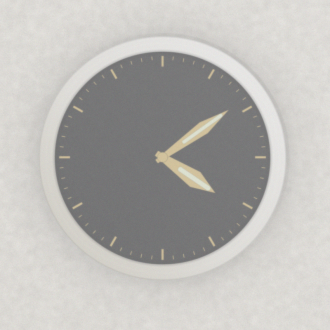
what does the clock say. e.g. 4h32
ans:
4h09
